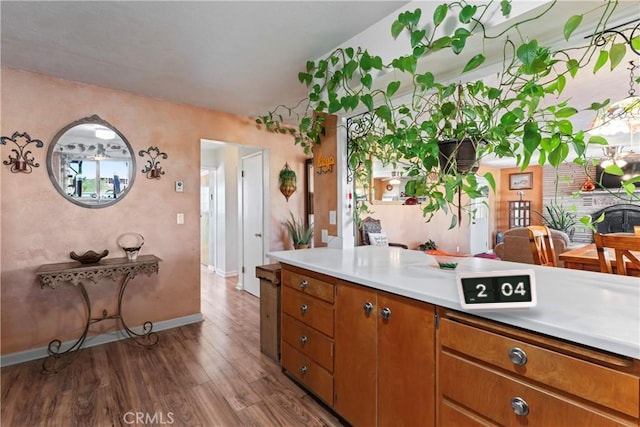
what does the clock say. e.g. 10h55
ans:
2h04
